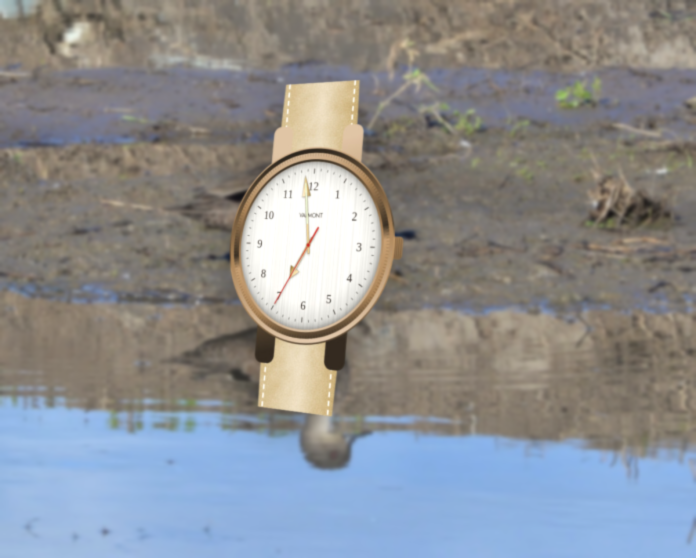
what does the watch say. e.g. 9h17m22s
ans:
6h58m35s
